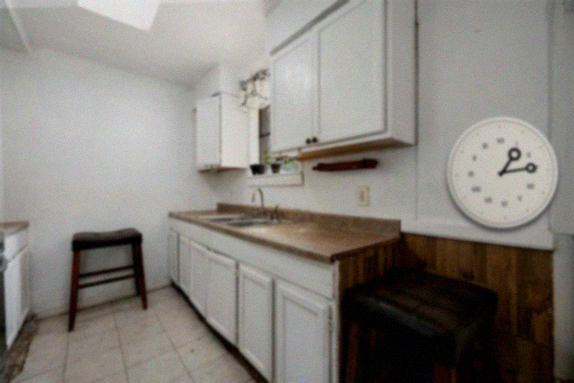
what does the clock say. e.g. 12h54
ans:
1h14
